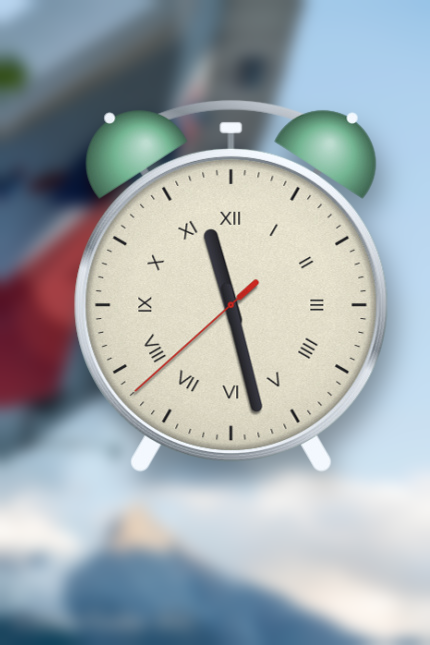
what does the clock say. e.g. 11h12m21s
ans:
11h27m38s
